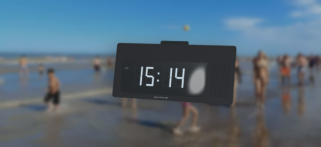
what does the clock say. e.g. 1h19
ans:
15h14
